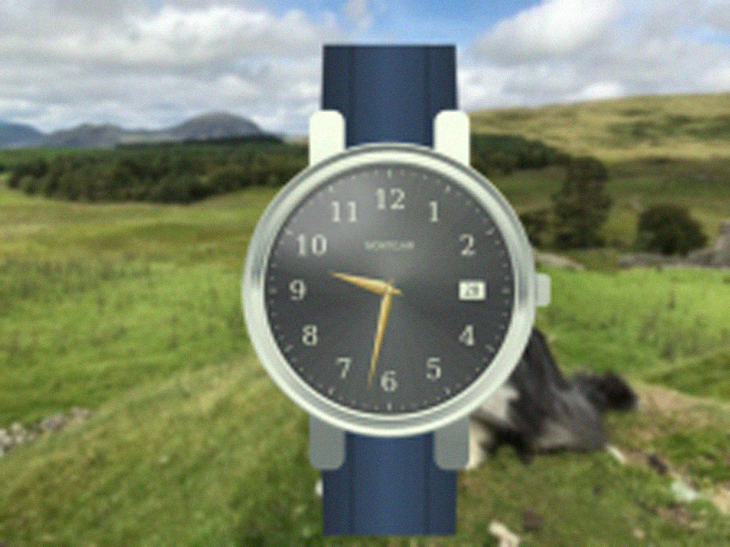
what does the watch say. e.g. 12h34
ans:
9h32
